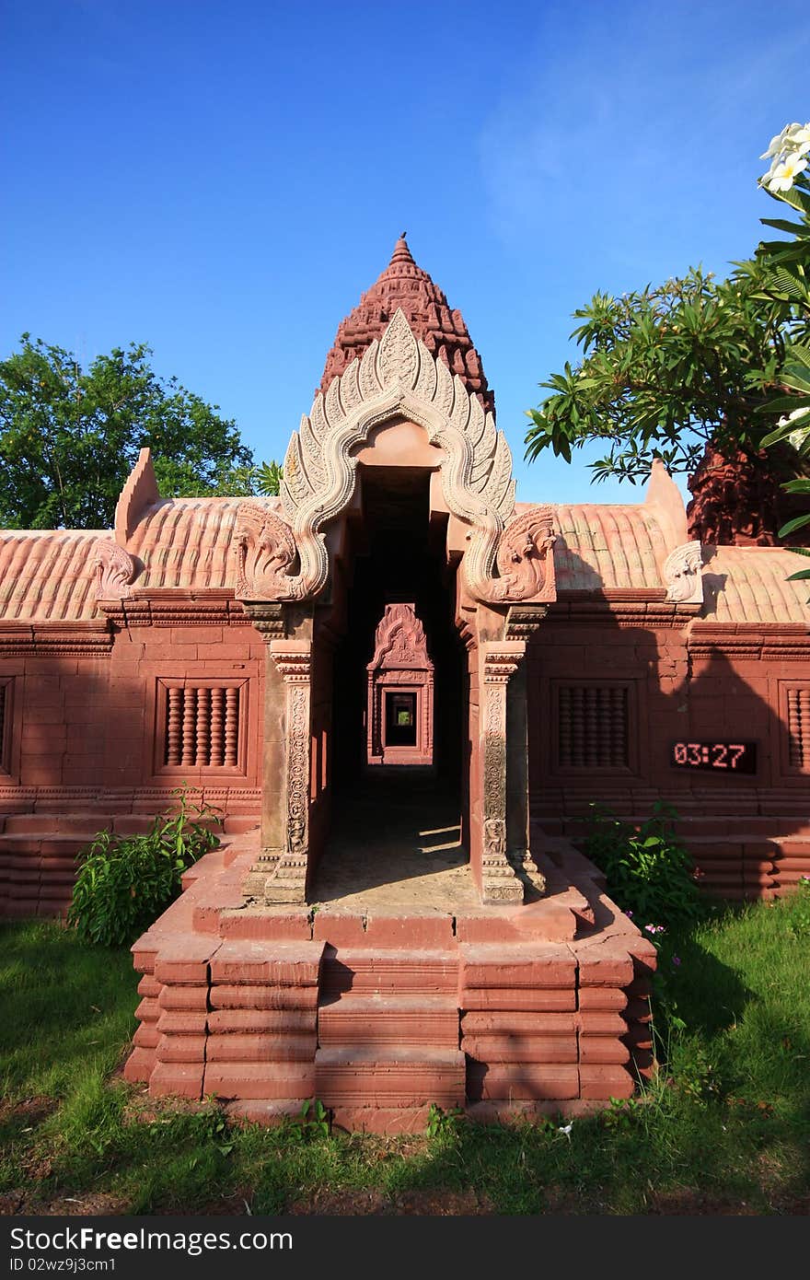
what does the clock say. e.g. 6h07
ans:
3h27
